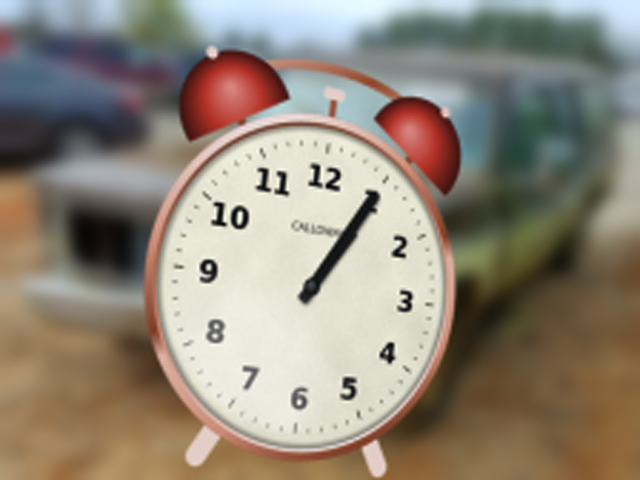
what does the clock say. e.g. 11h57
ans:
1h05
